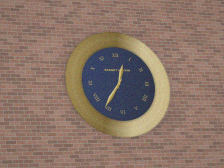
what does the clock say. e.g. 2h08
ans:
12h36
